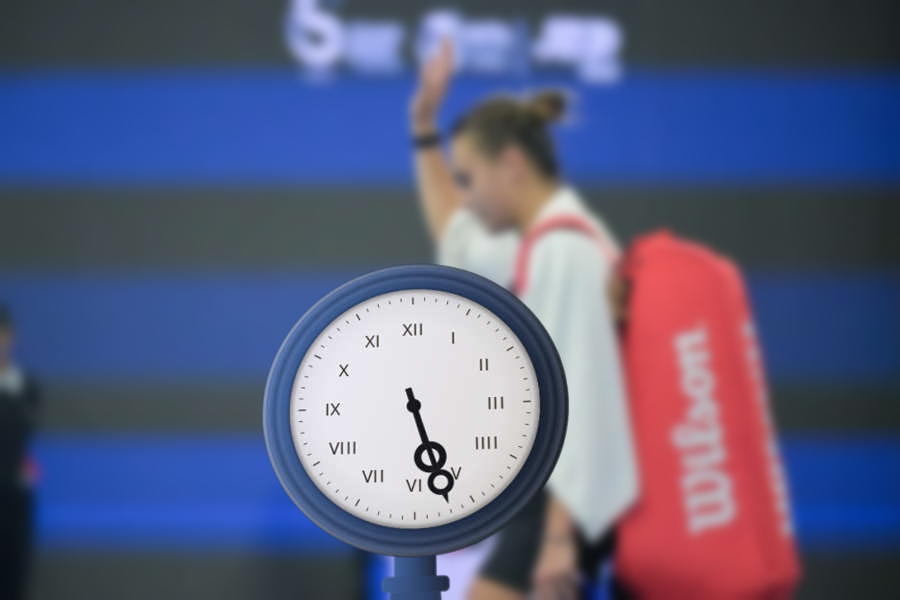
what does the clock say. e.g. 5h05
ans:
5h27
